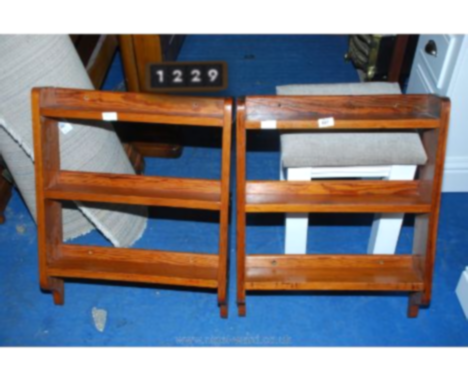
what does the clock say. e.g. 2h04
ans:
12h29
